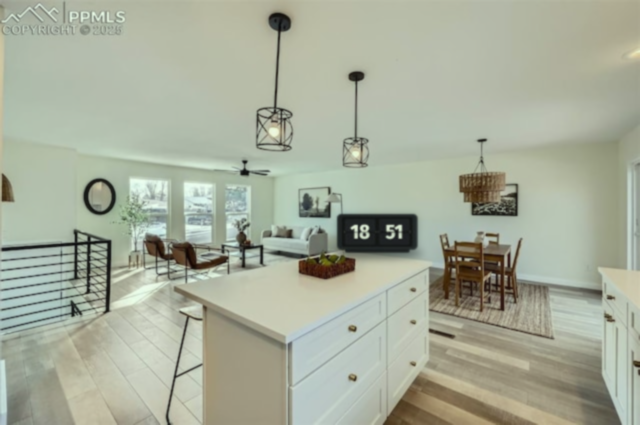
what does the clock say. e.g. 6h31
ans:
18h51
